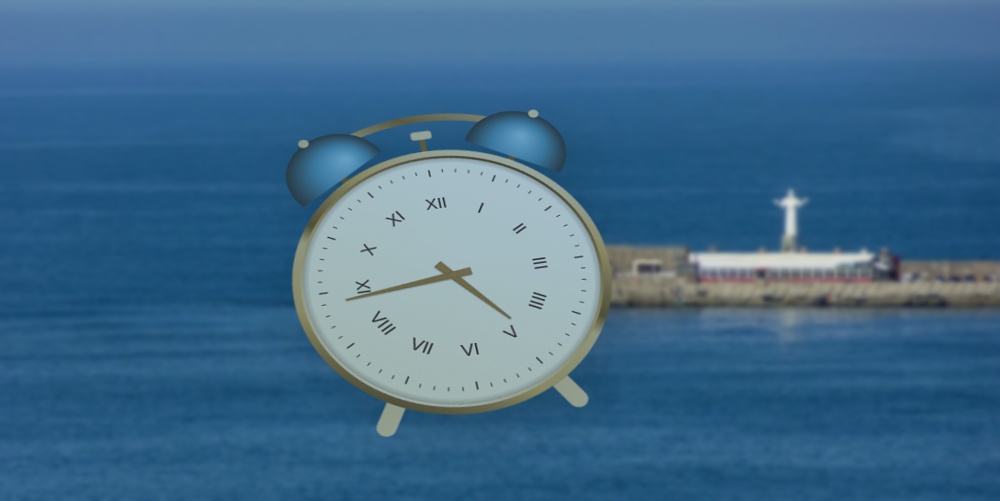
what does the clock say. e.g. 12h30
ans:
4h44
